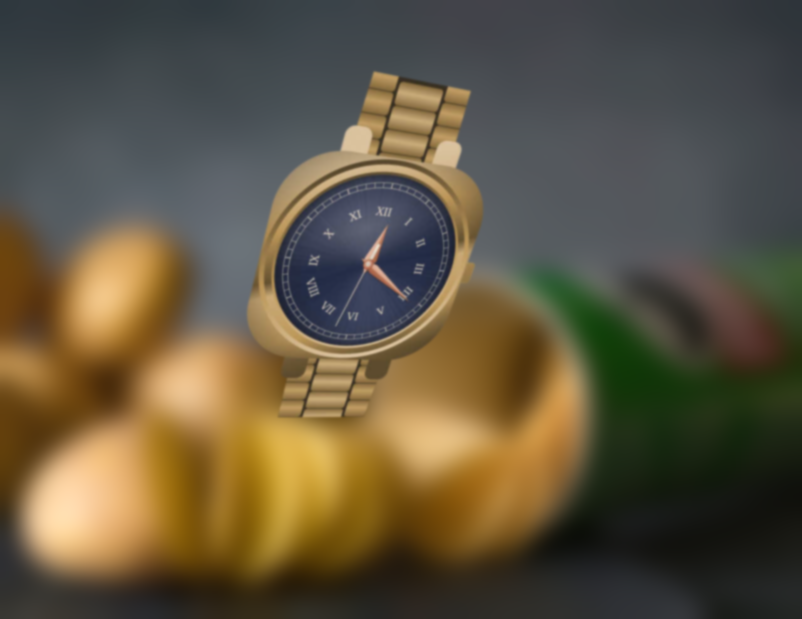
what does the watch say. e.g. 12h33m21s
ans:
12h20m32s
